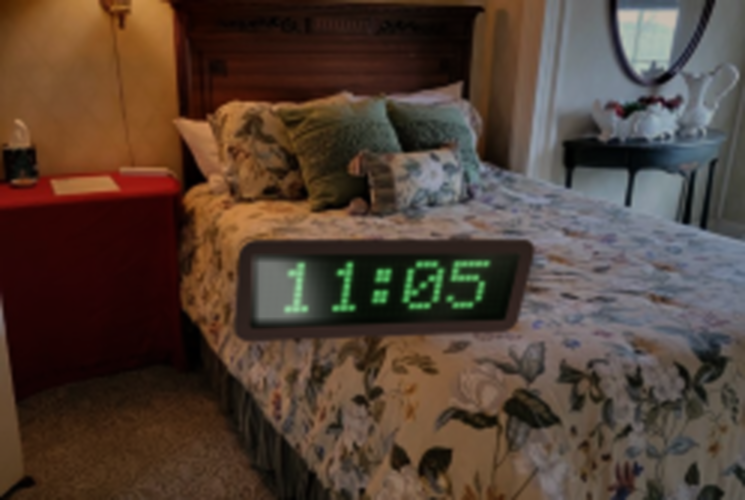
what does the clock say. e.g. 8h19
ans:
11h05
